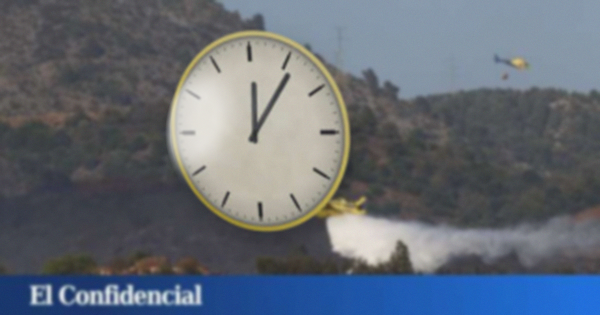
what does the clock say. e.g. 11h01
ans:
12h06
